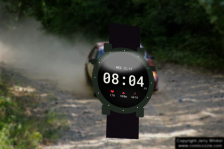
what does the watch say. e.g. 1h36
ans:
8h04
